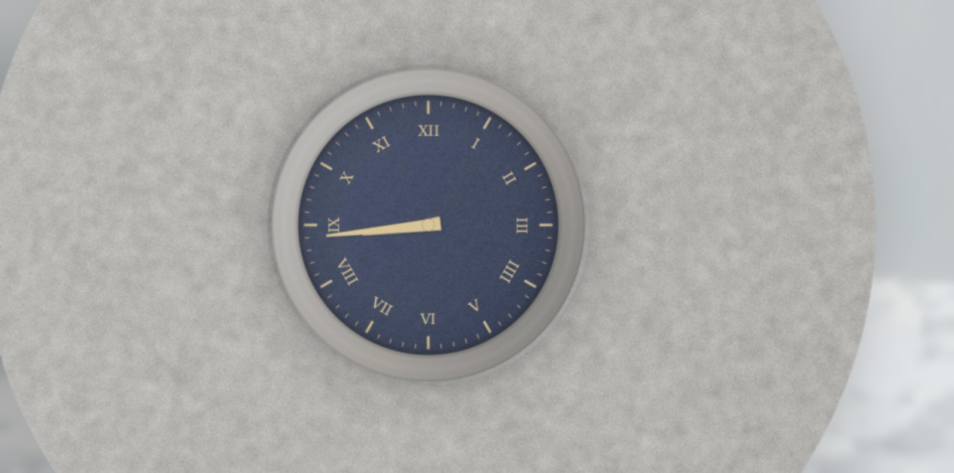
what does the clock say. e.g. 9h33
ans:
8h44
